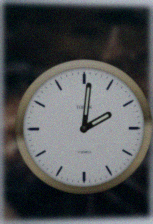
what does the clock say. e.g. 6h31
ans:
2h01
